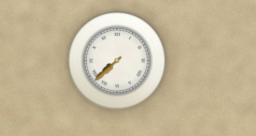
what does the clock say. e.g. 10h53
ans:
7h38
